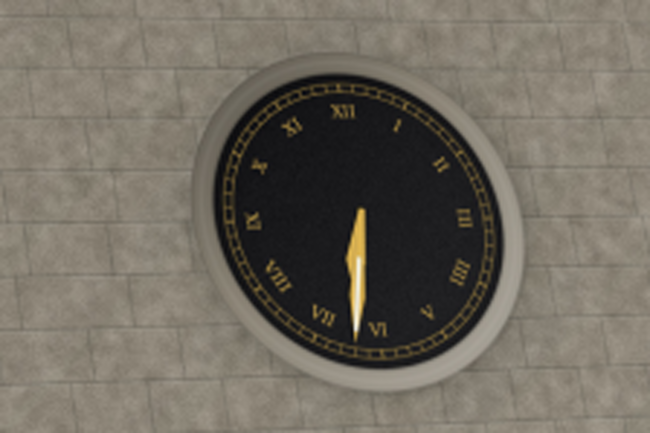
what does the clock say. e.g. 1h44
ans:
6h32
